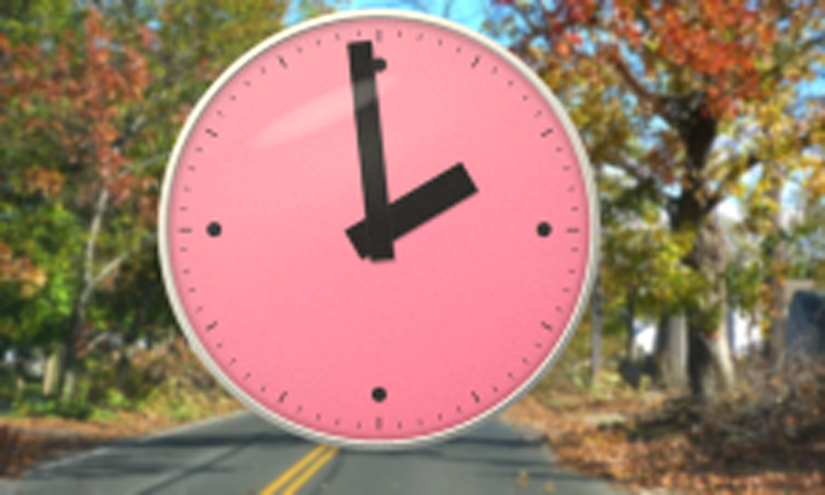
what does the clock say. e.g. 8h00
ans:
1h59
